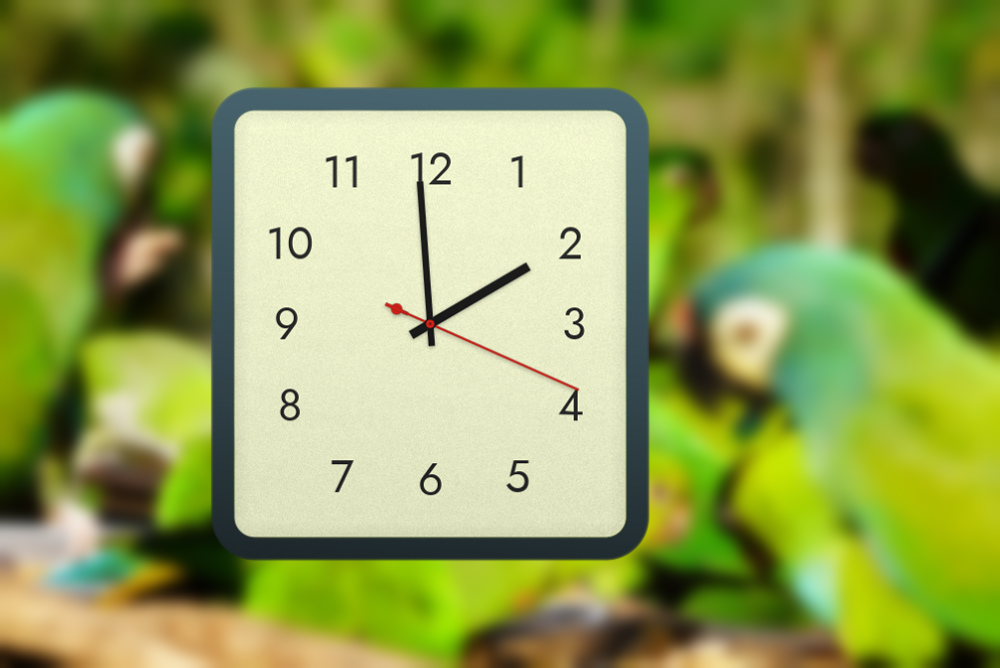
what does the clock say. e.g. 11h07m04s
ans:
1h59m19s
